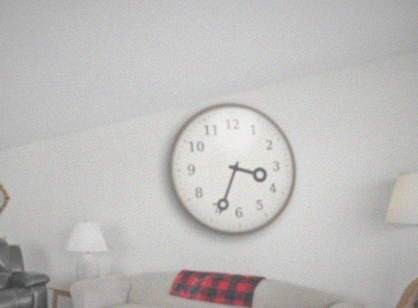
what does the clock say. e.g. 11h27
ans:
3h34
